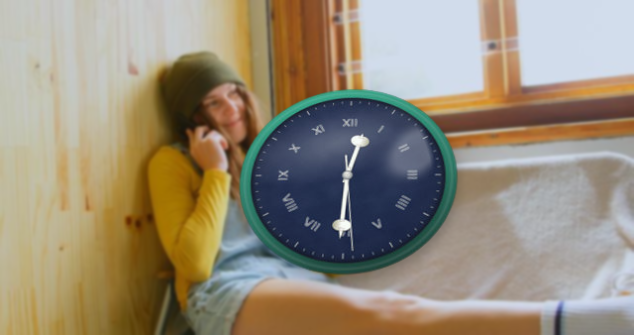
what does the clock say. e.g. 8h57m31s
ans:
12h30m29s
